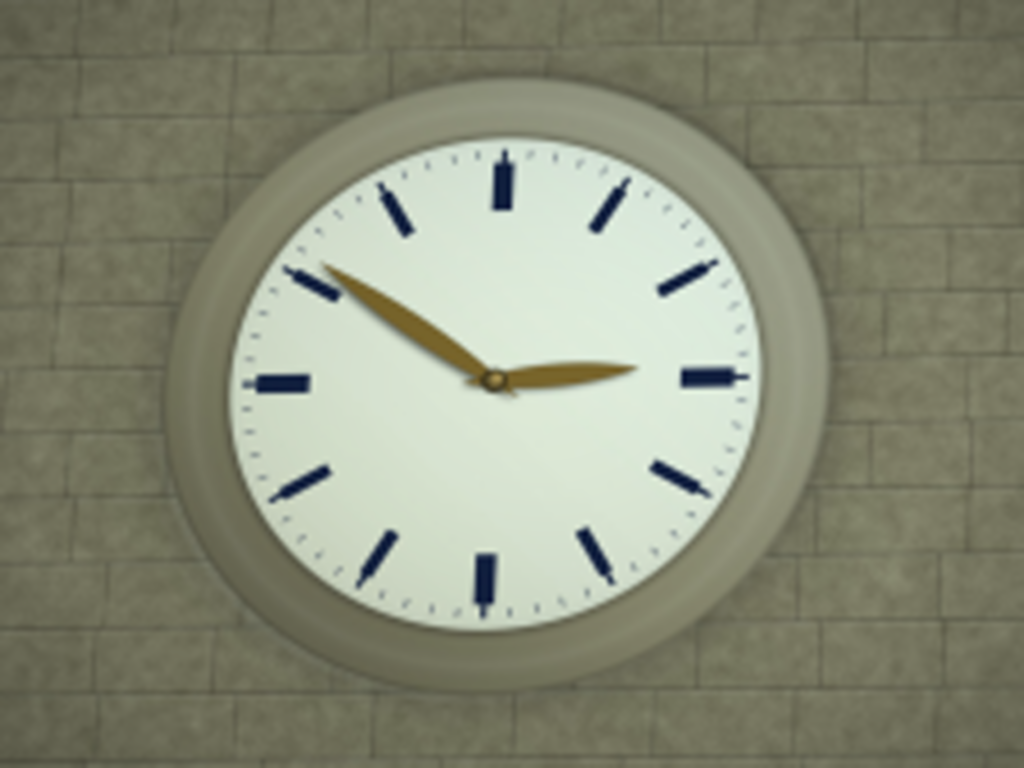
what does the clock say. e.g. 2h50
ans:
2h51
